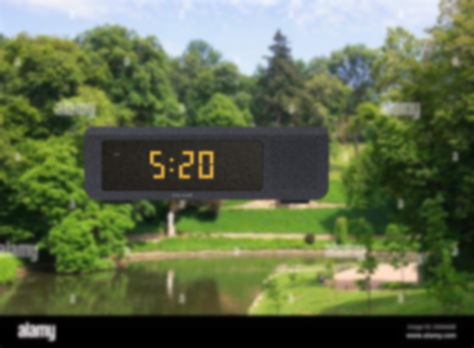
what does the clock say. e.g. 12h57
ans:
5h20
